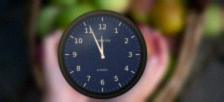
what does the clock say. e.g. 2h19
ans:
11h56
